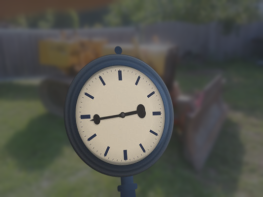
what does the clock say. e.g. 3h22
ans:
2h44
